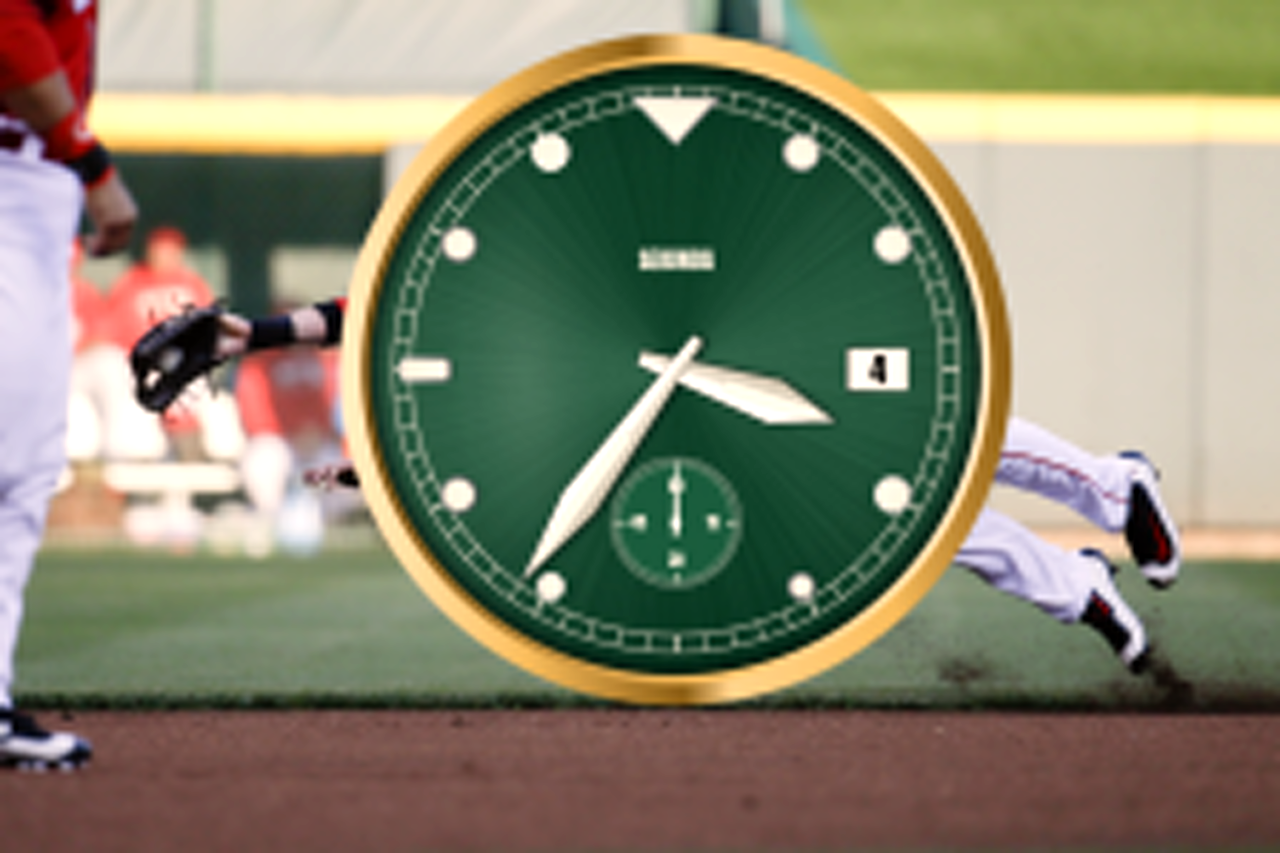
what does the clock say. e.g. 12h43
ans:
3h36
